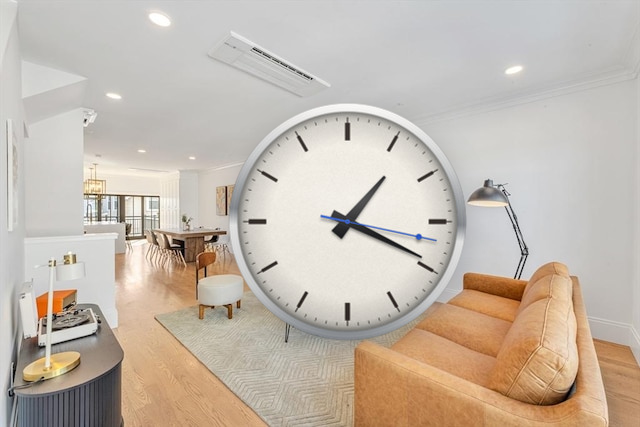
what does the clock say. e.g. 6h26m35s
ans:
1h19m17s
